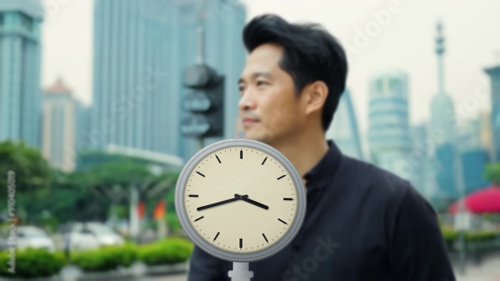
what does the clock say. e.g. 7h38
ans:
3h42
